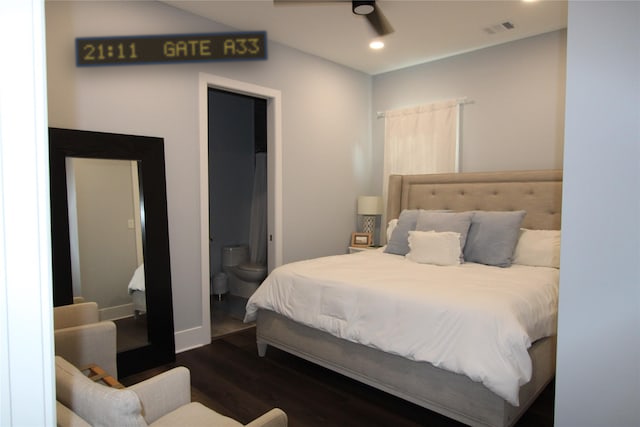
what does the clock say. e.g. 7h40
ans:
21h11
